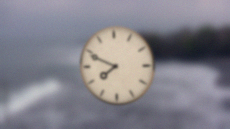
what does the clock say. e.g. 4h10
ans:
7h49
